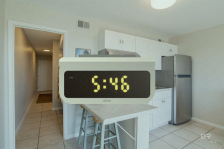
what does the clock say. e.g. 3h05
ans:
5h46
